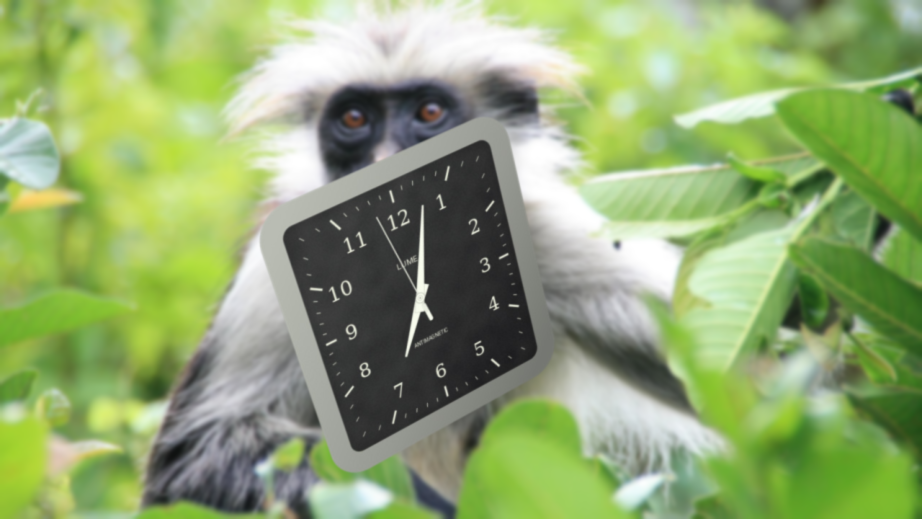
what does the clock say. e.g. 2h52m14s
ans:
7h02m58s
